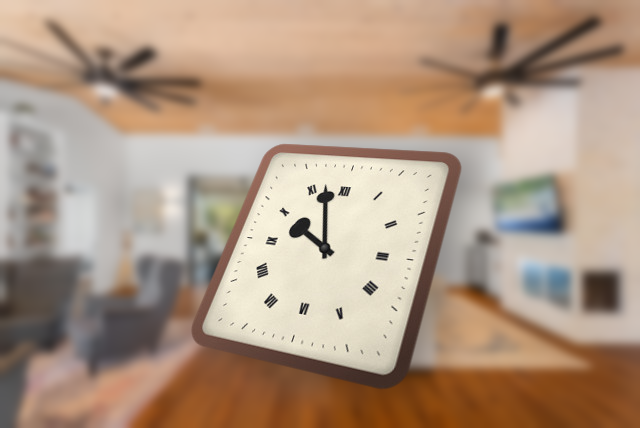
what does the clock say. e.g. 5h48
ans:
9h57
